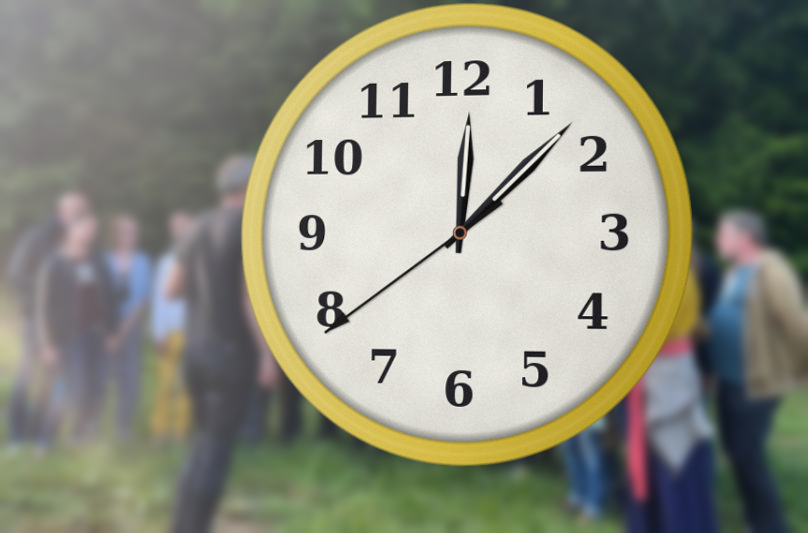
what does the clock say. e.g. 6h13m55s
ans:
12h07m39s
